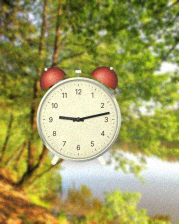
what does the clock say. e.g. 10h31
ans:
9h13
